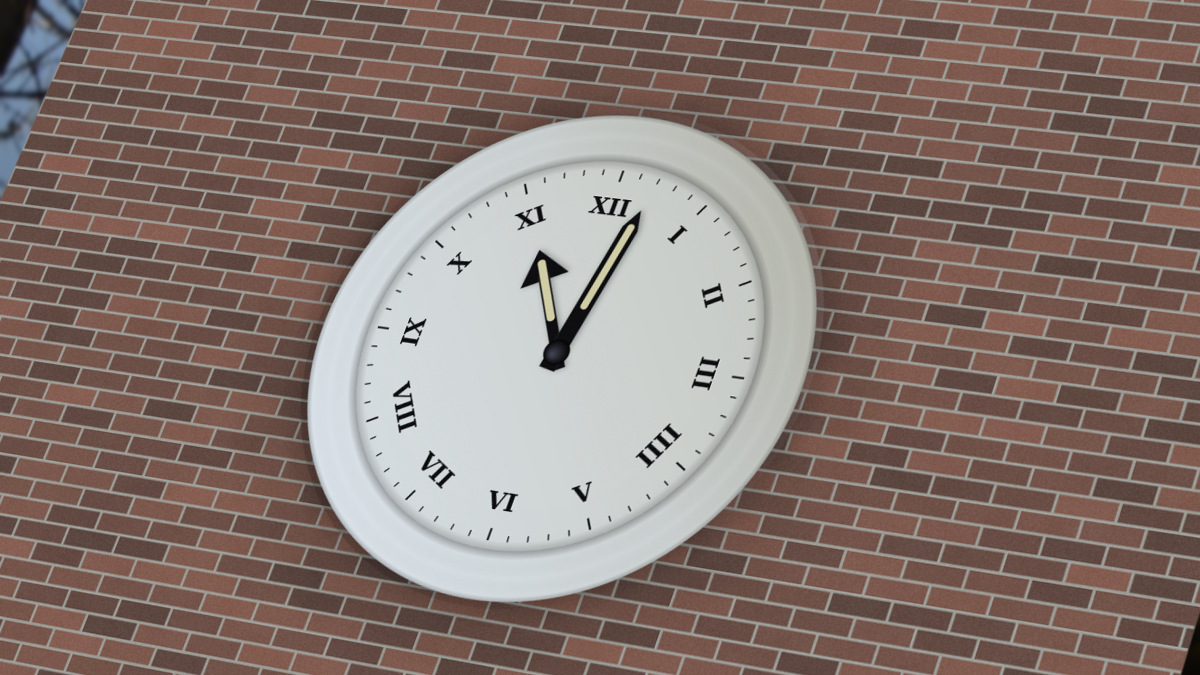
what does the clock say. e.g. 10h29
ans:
11h02
